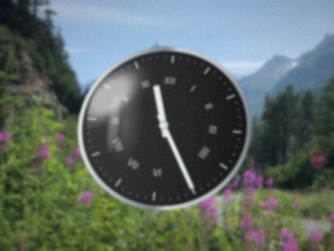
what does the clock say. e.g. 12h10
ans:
11h25
